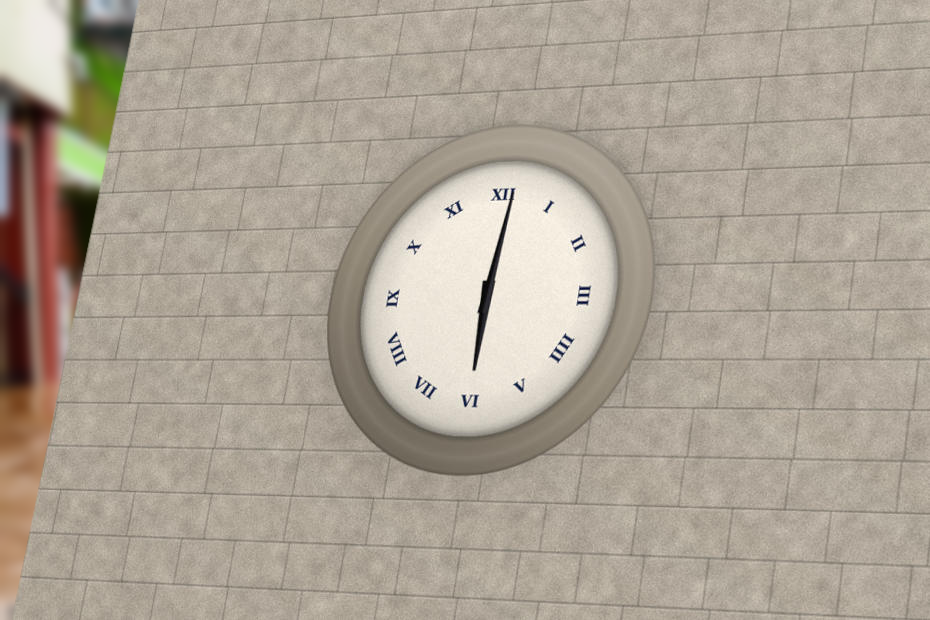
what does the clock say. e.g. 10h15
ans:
6h01
